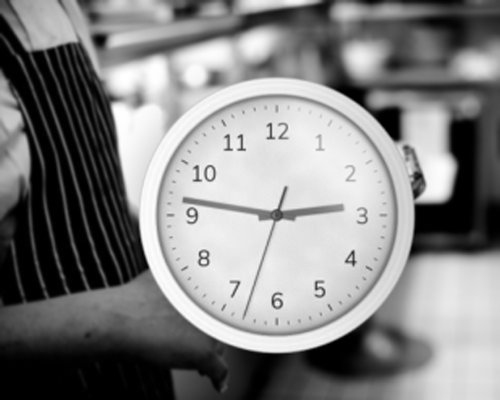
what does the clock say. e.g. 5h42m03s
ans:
2h46m33s
